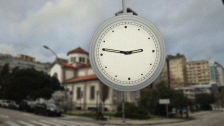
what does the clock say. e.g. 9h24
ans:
2h47
